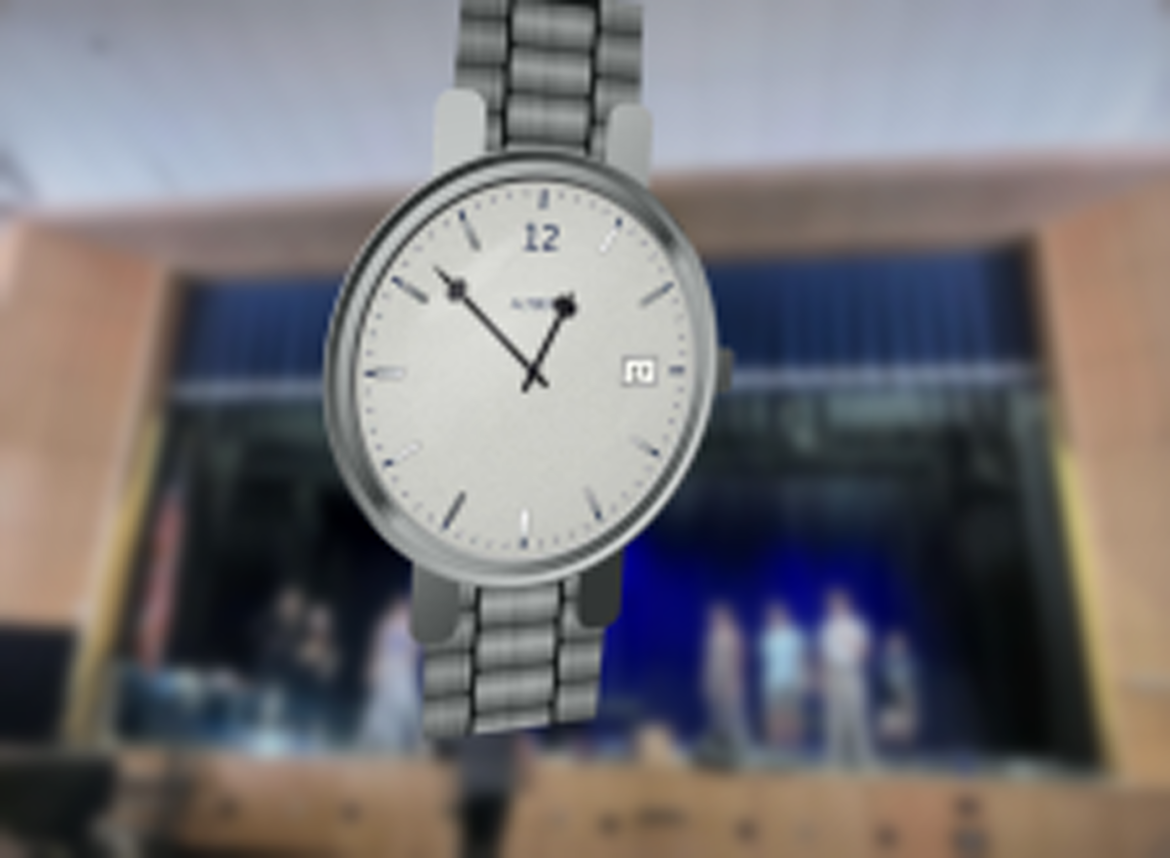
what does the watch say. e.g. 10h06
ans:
12h52
